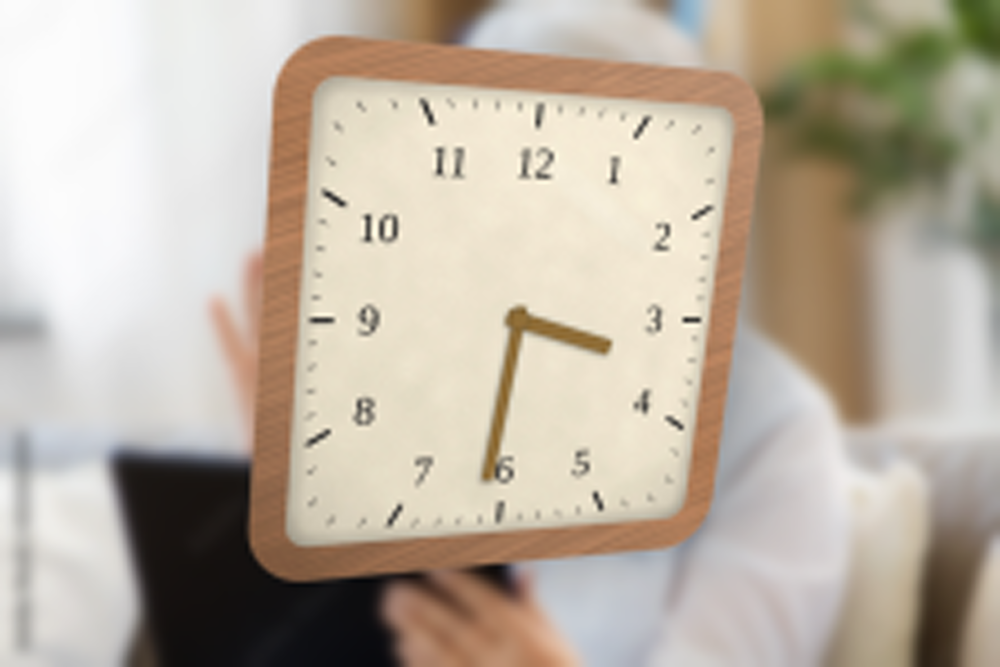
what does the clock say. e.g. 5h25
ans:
3h31
